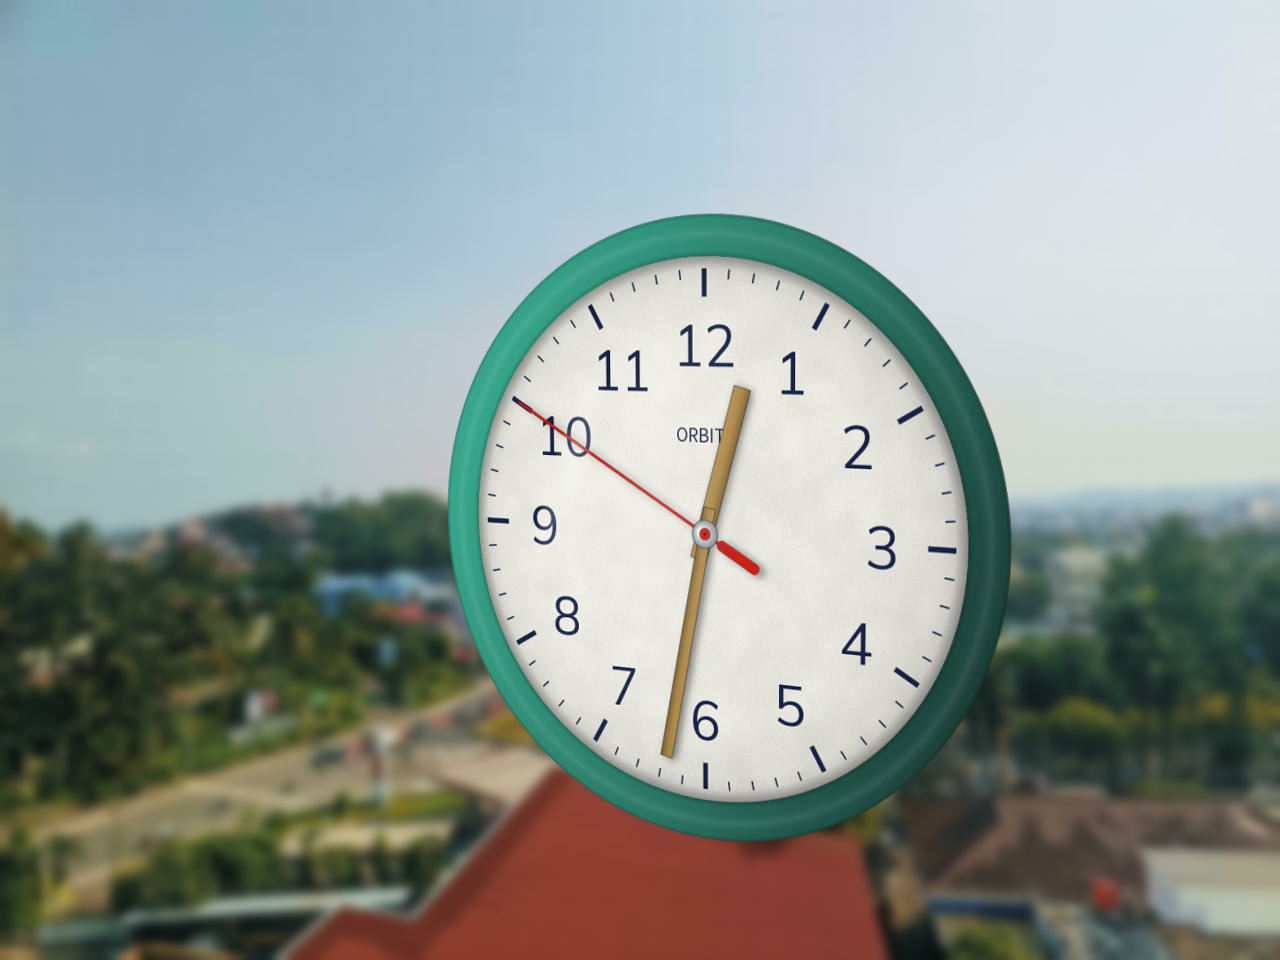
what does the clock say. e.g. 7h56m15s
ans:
12h31m50s
